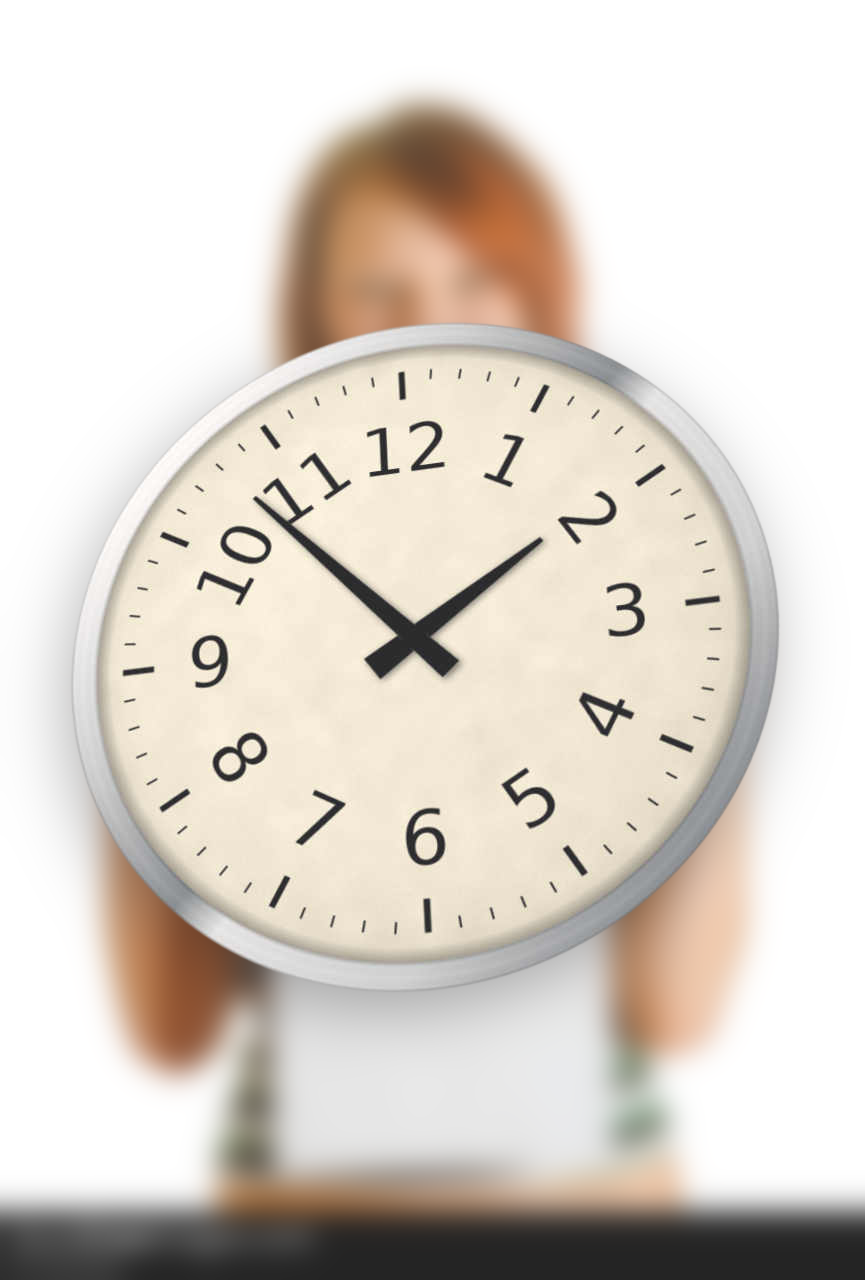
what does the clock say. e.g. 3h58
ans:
1h53
